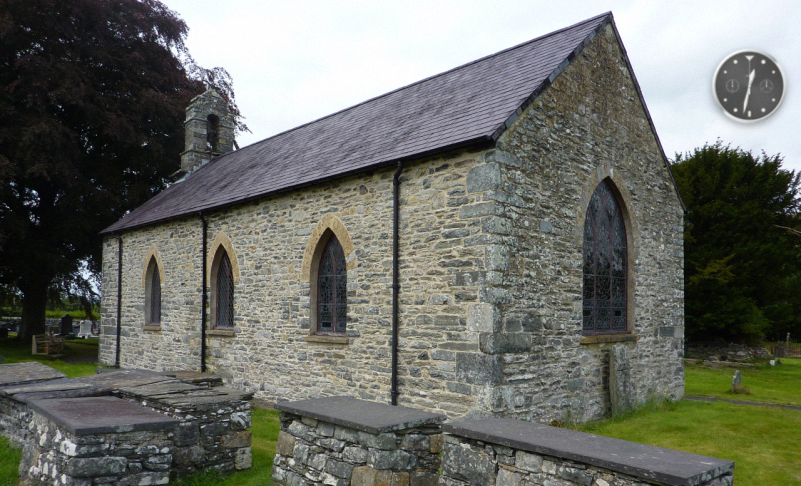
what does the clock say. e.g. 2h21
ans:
12h32
